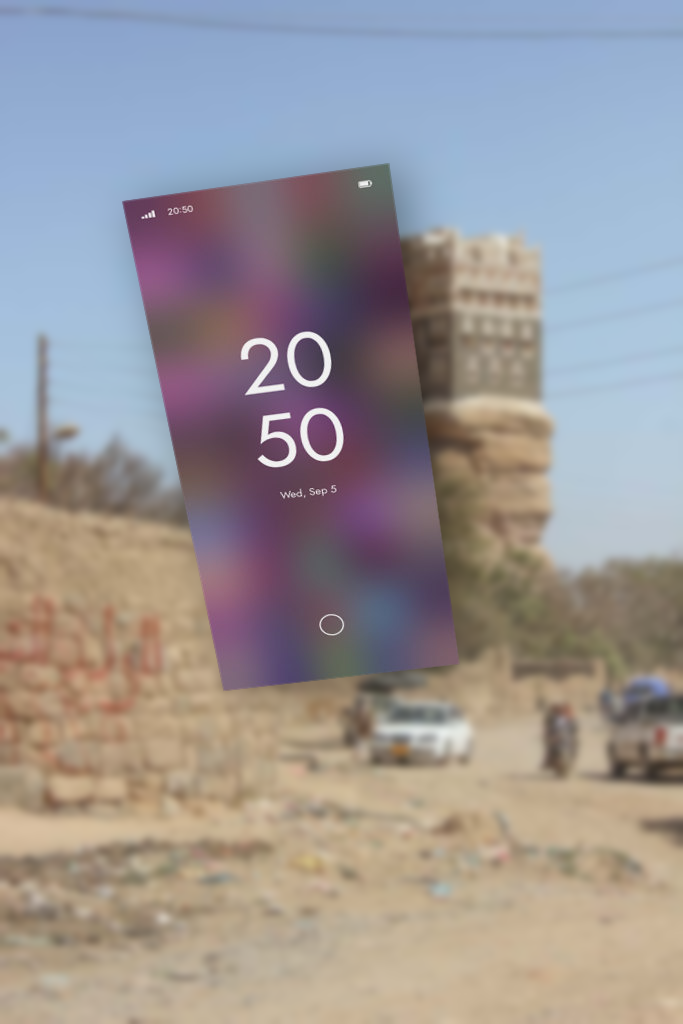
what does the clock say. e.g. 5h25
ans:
20h50
